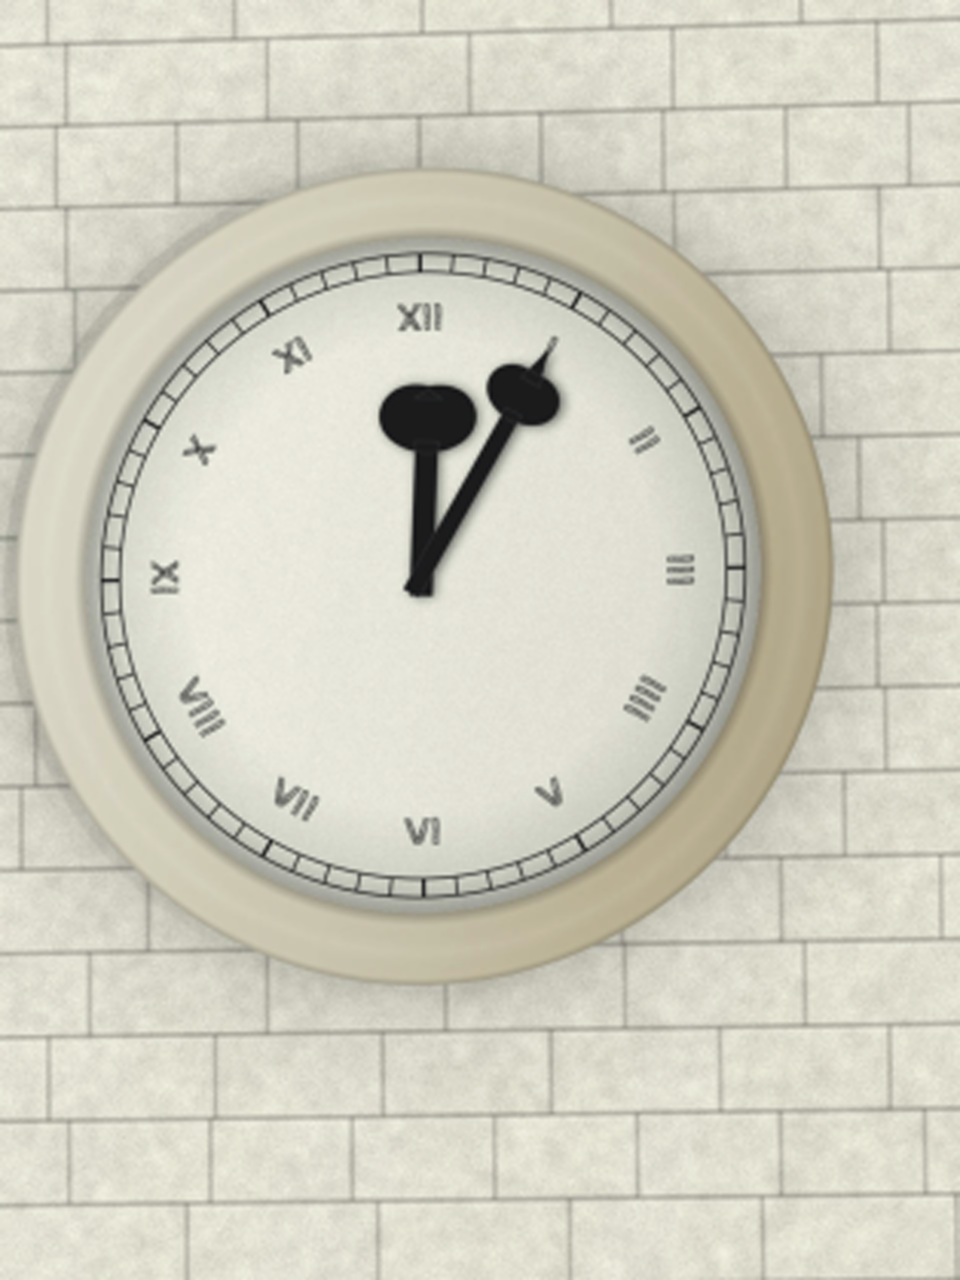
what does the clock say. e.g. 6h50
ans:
12h05
